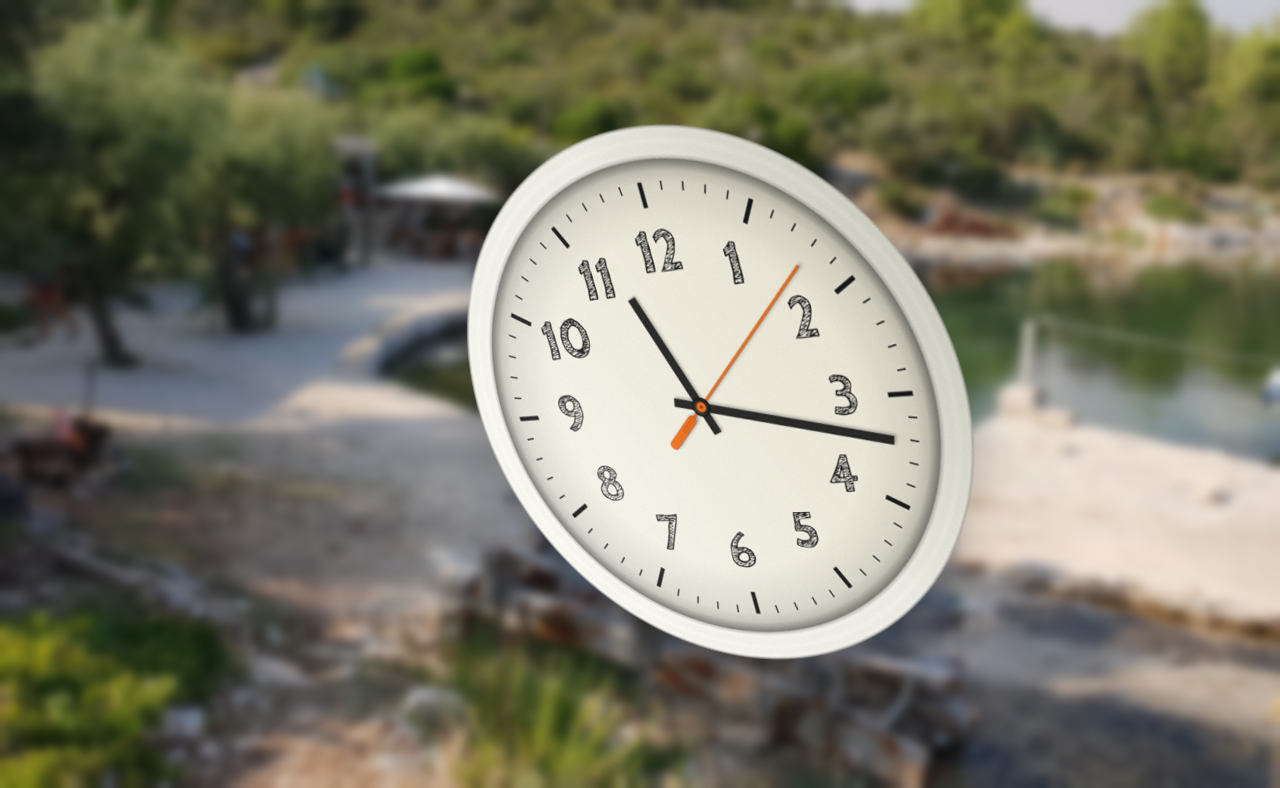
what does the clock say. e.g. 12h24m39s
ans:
11h17m08s
